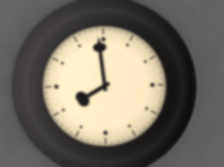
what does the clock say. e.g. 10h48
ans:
7h59
